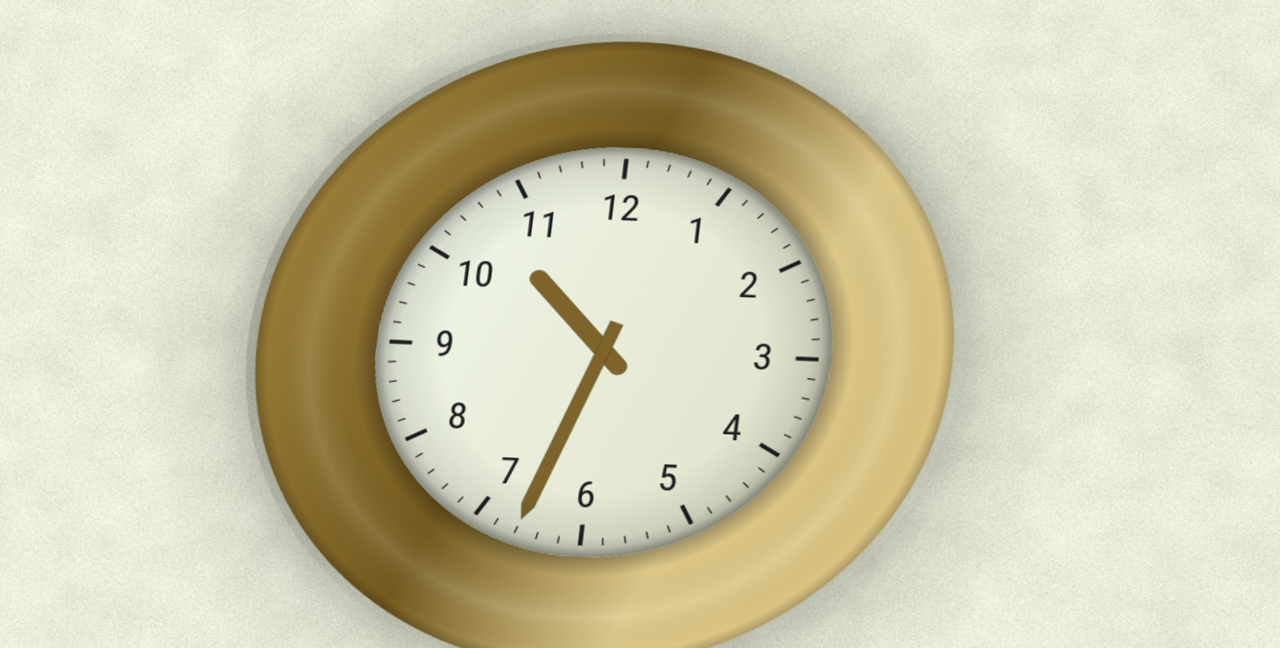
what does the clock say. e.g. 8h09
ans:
10h33
